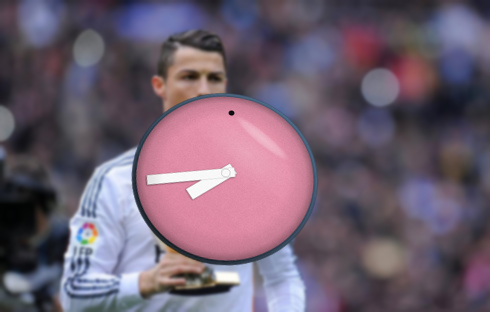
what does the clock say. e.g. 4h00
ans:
7h43
